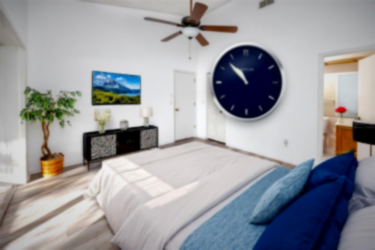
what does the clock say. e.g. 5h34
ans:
10h53
